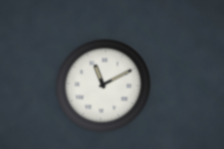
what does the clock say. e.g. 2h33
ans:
11h10
